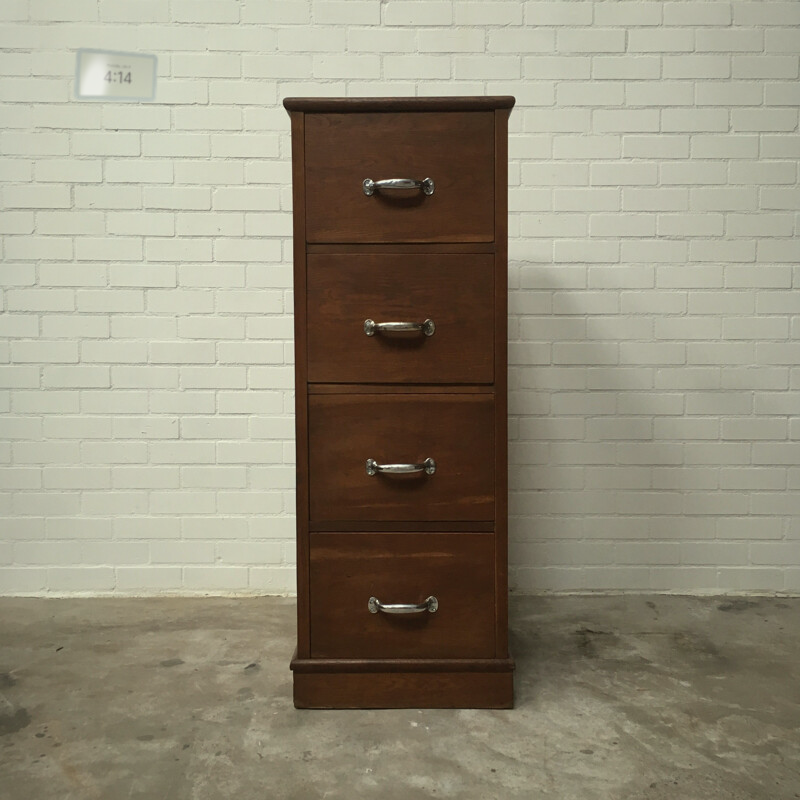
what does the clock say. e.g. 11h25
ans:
4h14
